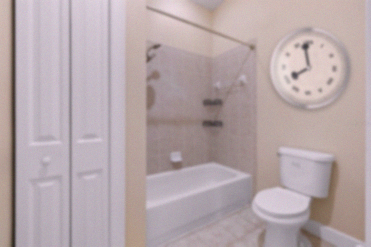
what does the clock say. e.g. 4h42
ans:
7h58
